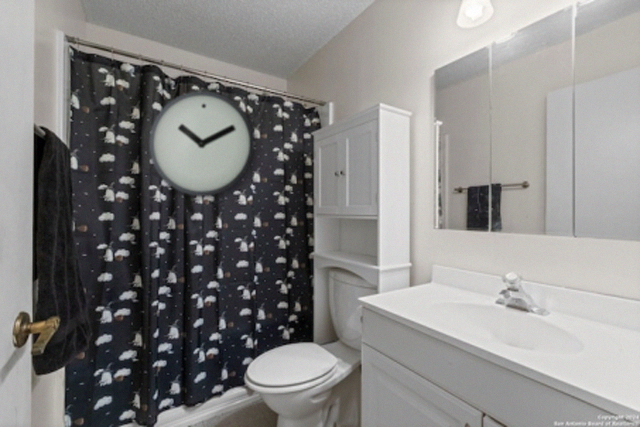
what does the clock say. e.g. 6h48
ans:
10h10
